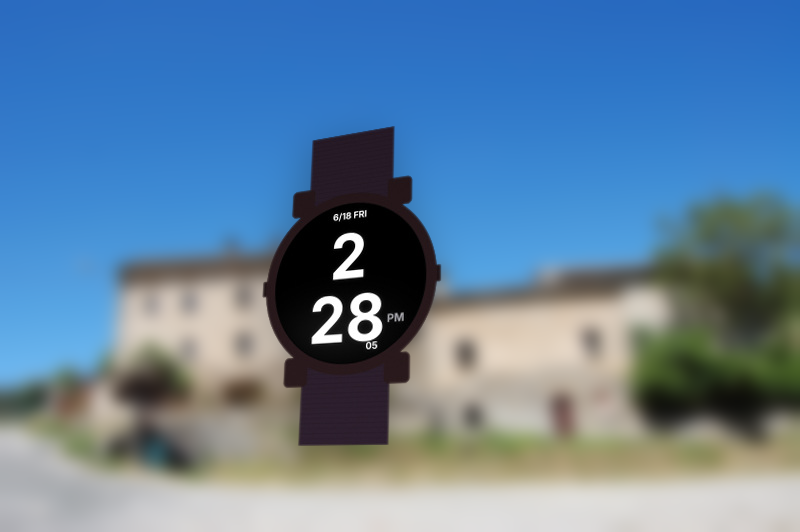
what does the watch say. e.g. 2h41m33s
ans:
2h28m05s
